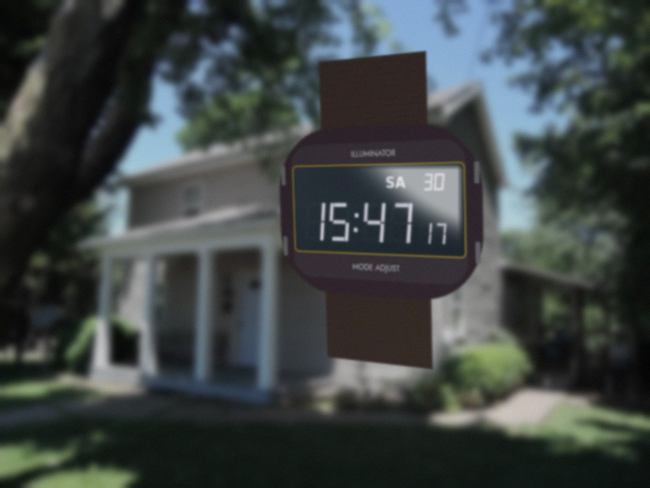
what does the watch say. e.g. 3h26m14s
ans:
15h47m17s
